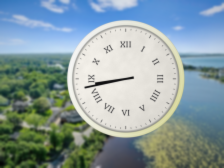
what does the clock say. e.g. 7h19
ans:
8h43
